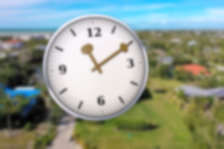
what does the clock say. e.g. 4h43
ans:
11h10
